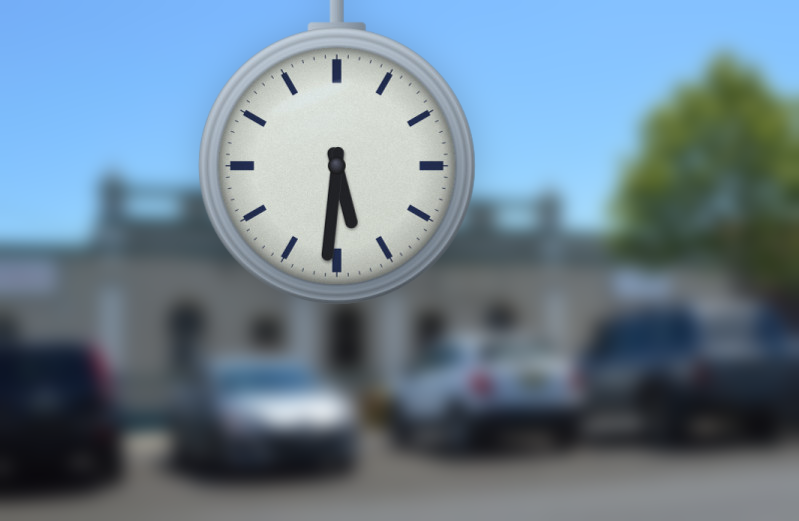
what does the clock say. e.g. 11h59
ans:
5h31
